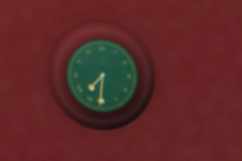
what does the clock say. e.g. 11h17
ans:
7h31
